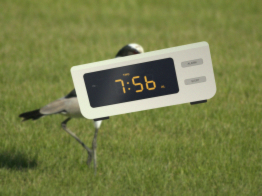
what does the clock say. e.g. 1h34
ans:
7h56
